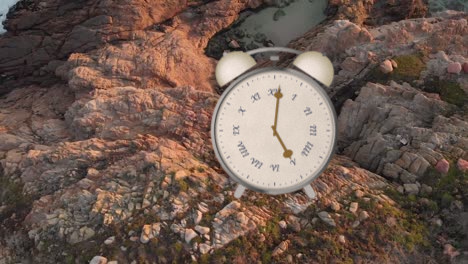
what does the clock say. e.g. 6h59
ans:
5h01
